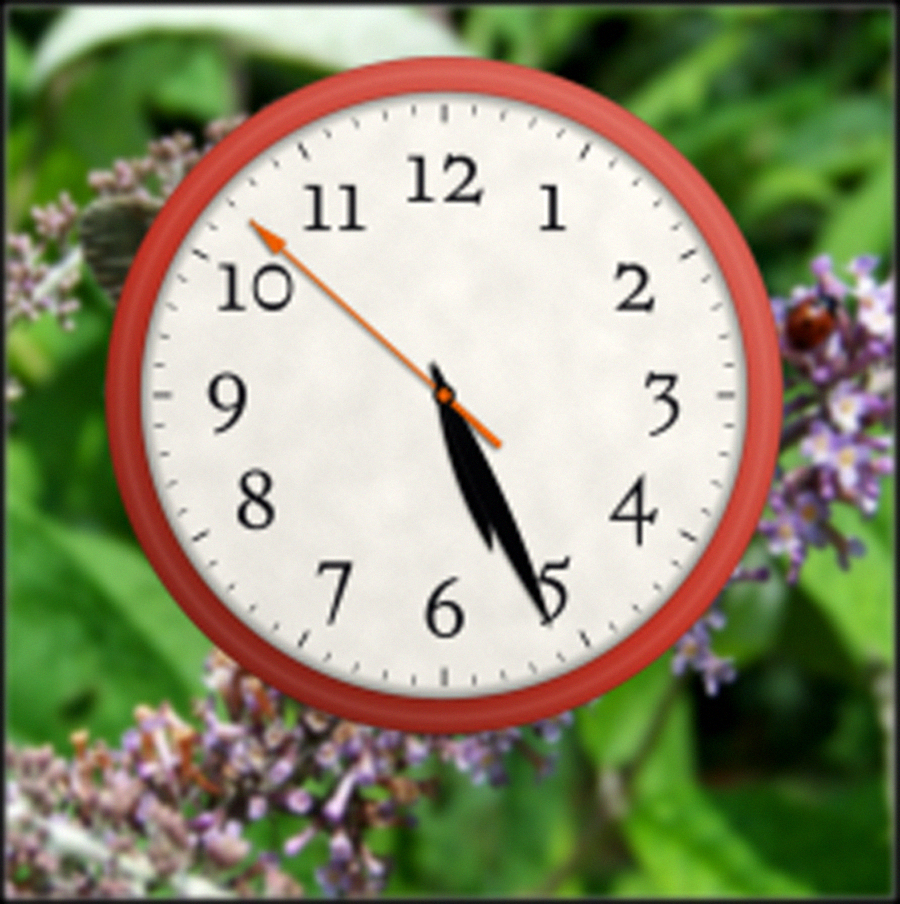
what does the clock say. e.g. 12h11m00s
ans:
5h25m52s
